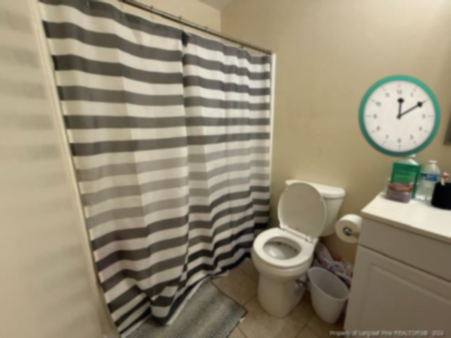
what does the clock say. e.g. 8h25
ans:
12h10
